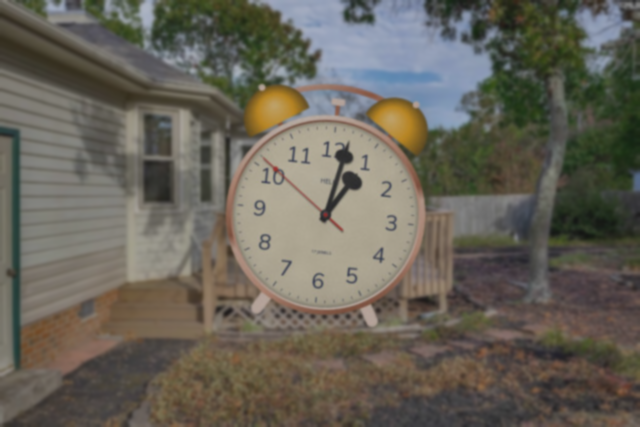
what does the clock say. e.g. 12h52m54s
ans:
1h01m51s
